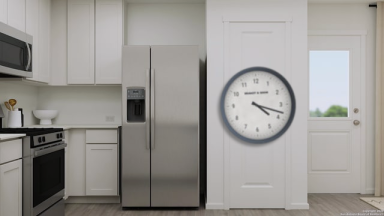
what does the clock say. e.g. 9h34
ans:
4h18
